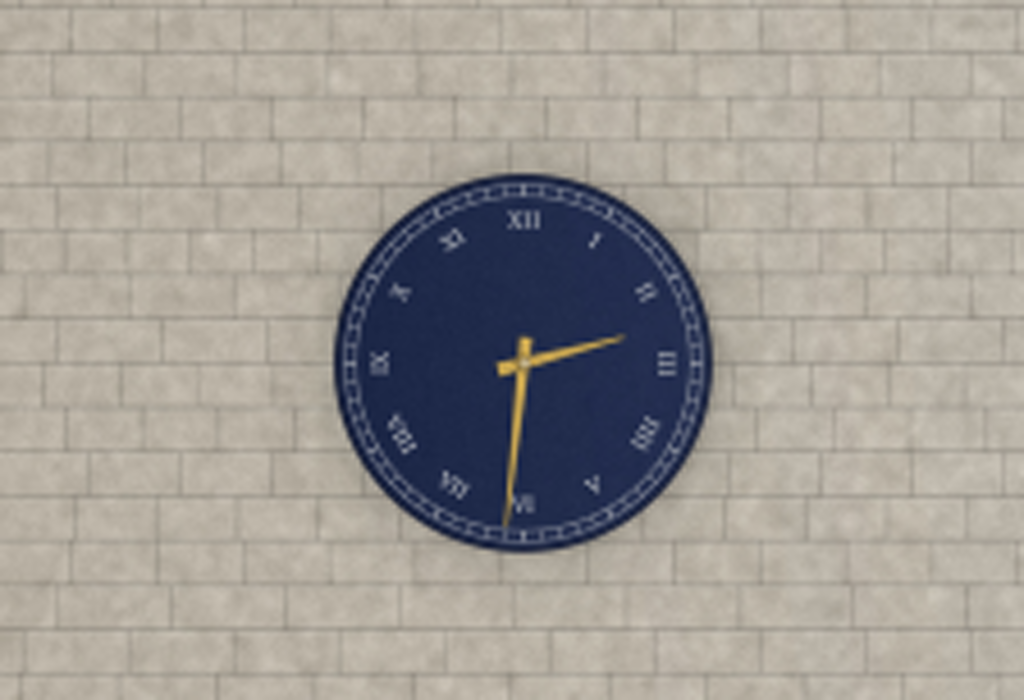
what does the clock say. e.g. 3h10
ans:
2h31
